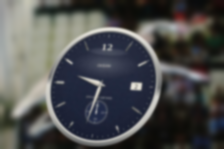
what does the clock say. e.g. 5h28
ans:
9h32
